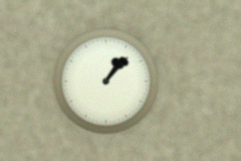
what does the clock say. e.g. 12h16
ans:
1h07
